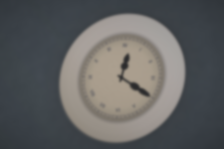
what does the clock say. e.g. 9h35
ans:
12h20
